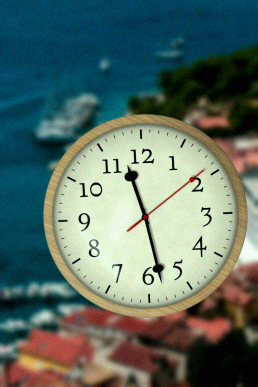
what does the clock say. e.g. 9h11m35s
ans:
11h28m09s
